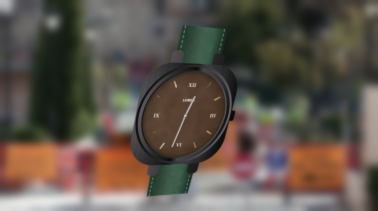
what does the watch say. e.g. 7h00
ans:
12h32
